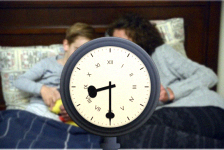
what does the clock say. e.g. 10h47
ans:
8h30
